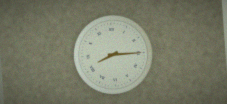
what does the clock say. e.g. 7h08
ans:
8h15
